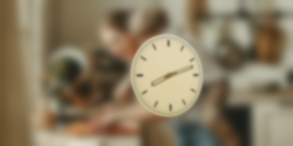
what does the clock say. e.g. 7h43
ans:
8h12
